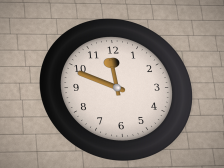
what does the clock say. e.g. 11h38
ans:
11h49
